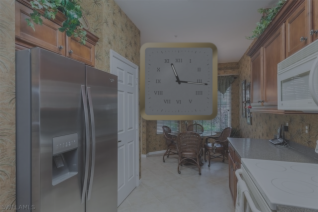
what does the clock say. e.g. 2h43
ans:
11h16
